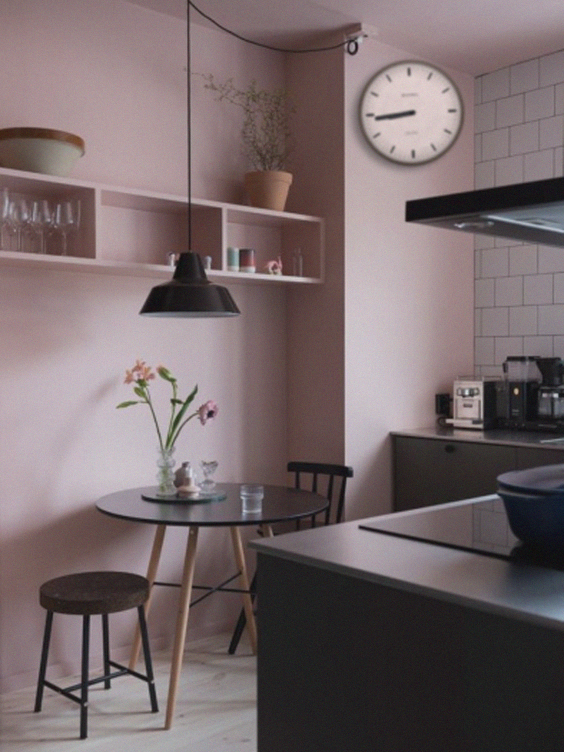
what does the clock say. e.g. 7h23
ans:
8h44
